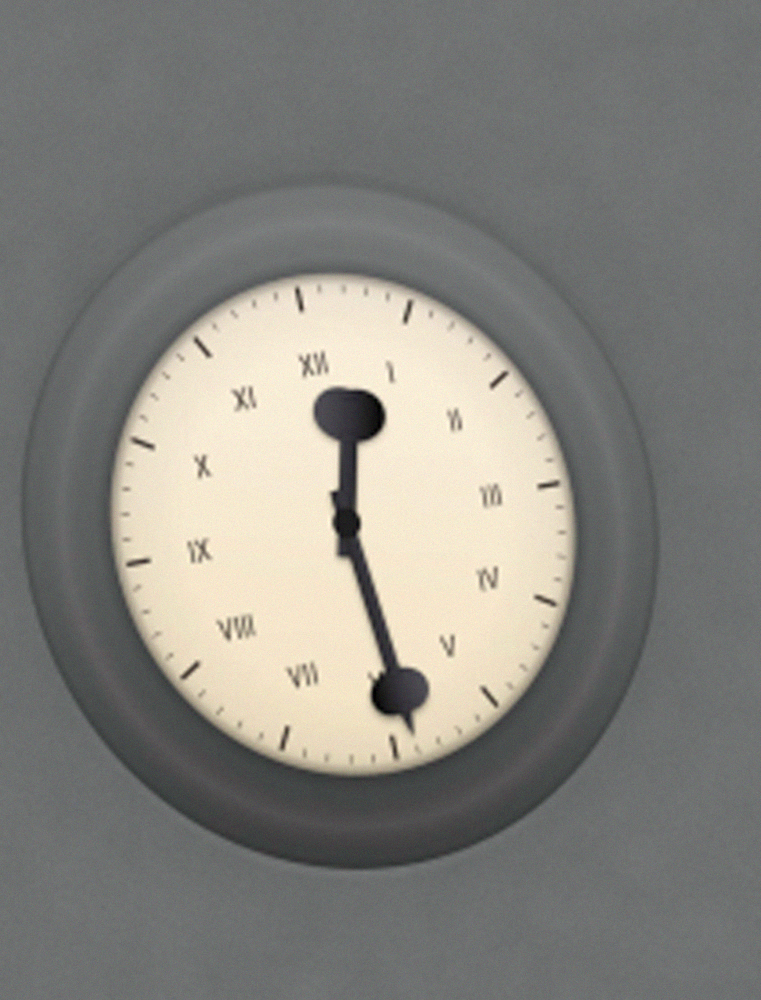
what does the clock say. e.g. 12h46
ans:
12h29
